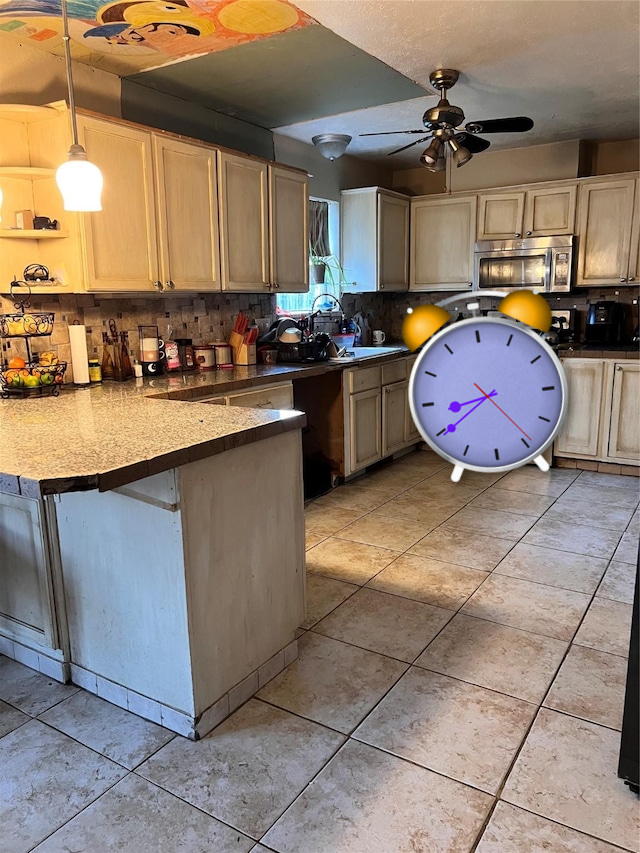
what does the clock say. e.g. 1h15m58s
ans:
8h39m24s
